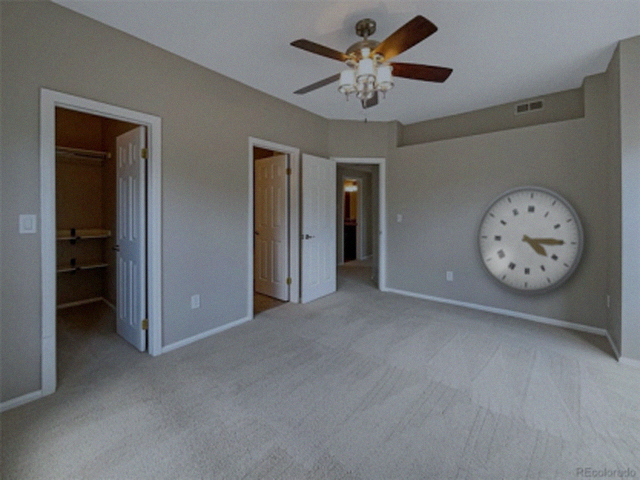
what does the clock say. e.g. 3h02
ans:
4h15
